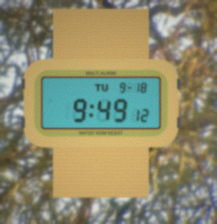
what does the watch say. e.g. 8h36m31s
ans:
9h49m12s
